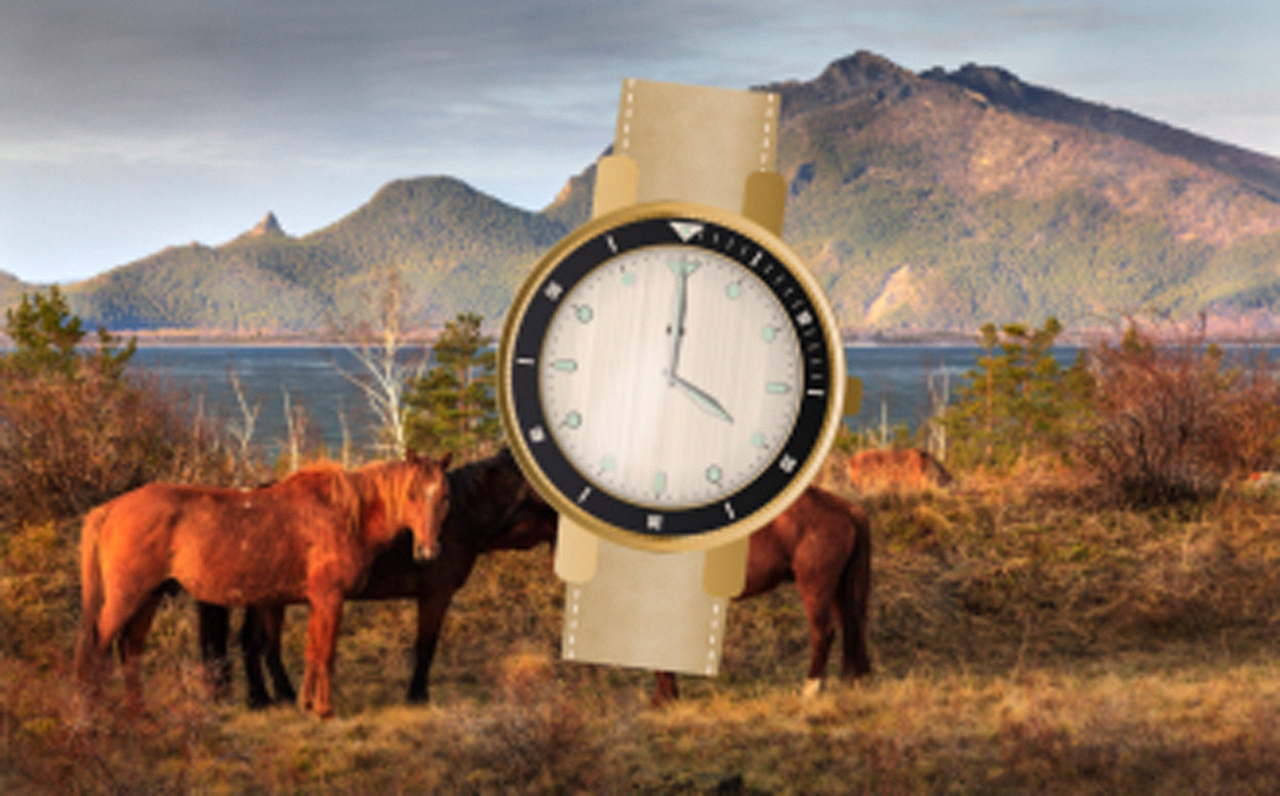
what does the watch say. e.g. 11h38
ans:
4h00
